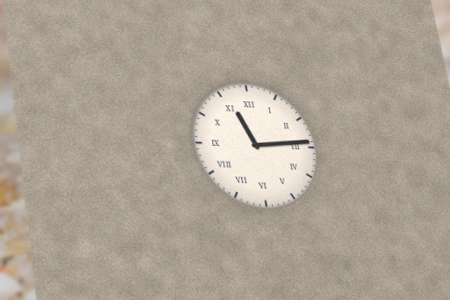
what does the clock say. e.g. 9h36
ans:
11h14
